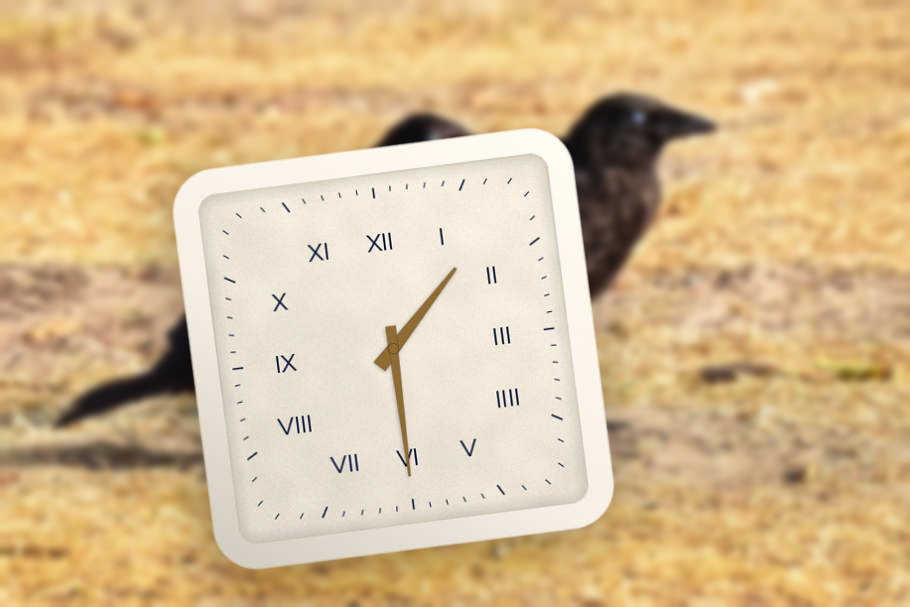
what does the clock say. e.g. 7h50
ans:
1h30
